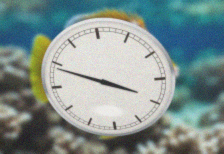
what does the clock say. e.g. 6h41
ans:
3h49
